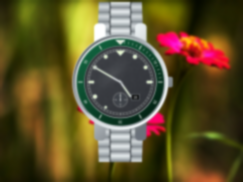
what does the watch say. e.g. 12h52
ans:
4h50
